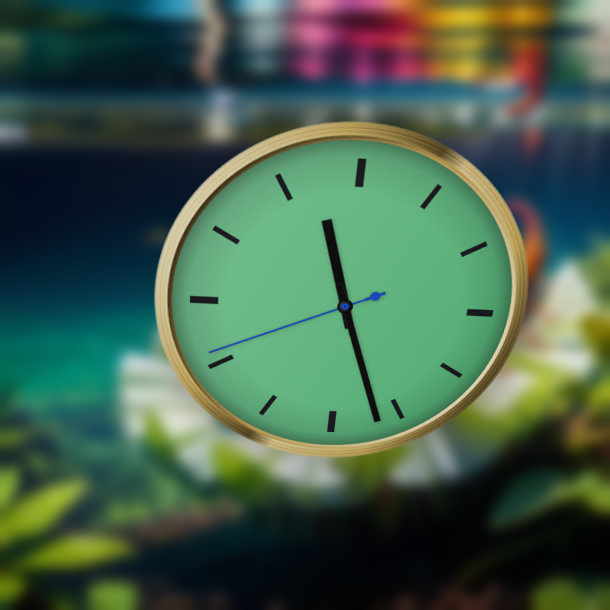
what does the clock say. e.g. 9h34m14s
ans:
11h26m41s
